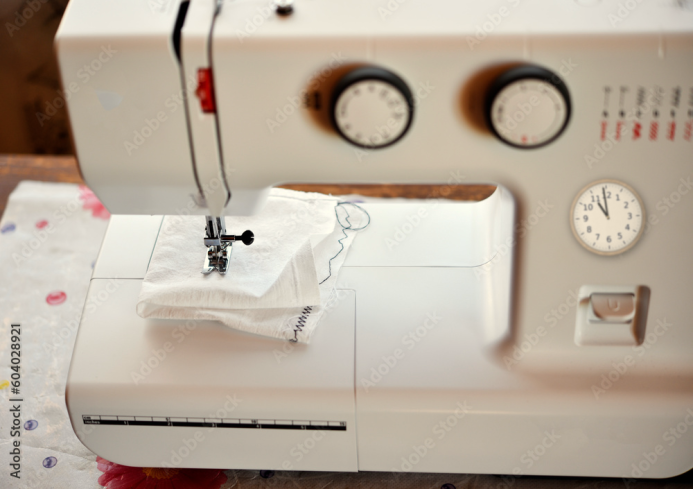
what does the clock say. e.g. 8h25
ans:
10h59
